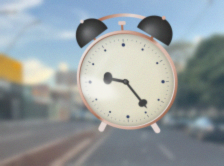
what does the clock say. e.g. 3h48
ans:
9h24
